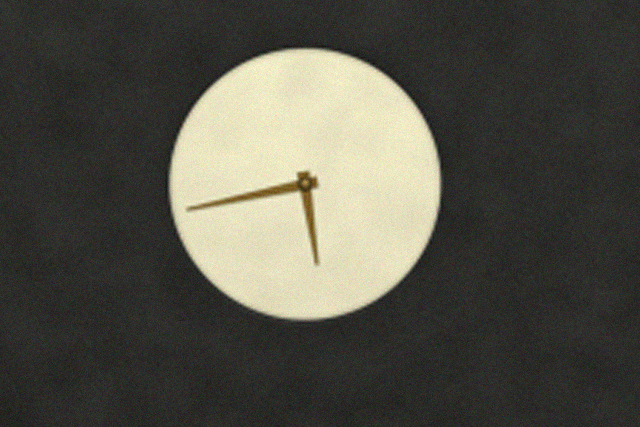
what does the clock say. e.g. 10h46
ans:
5h43
